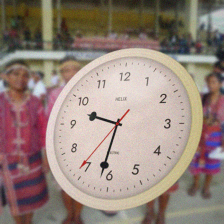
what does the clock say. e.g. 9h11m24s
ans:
9h31m36s
